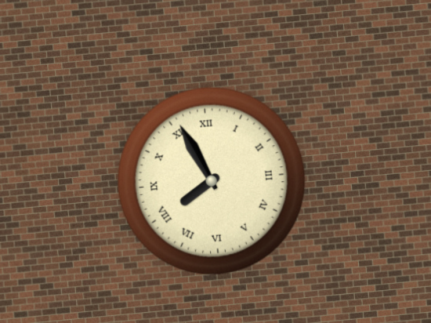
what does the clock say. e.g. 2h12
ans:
7h56
